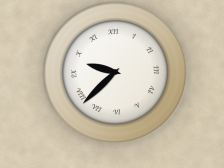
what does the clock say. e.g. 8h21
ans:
9h38
